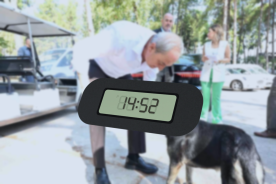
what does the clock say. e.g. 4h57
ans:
14h52
